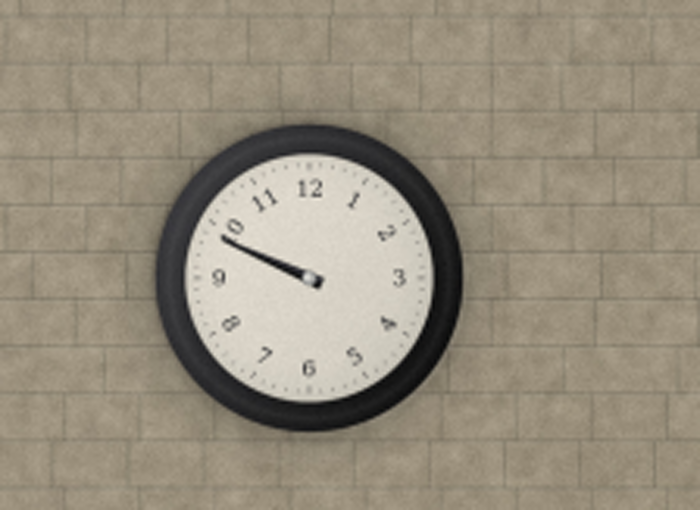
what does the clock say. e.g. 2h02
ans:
9h49
